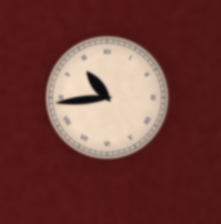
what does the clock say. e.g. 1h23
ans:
10h44
